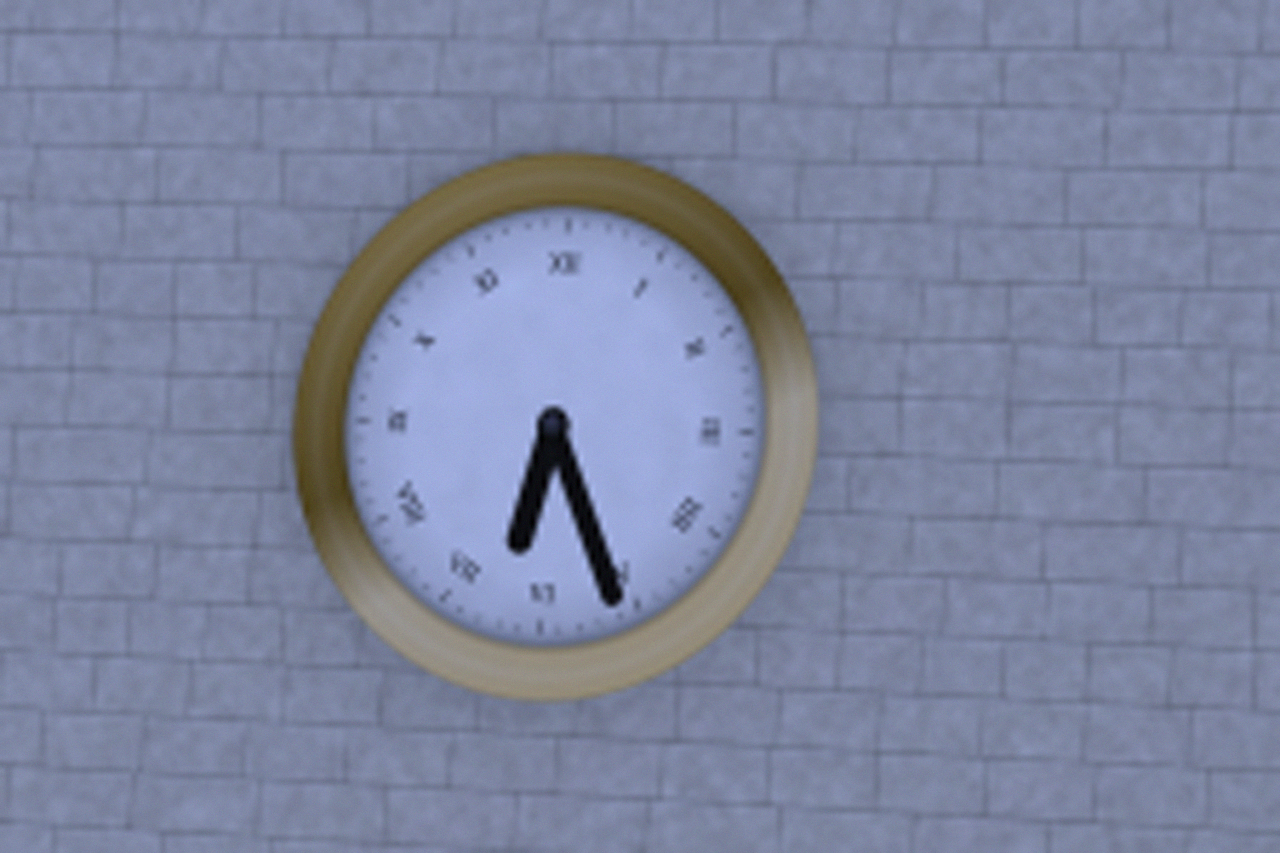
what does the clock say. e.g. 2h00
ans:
6h26
